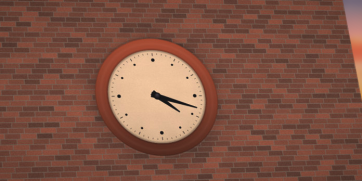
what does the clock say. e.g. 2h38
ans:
4h18
